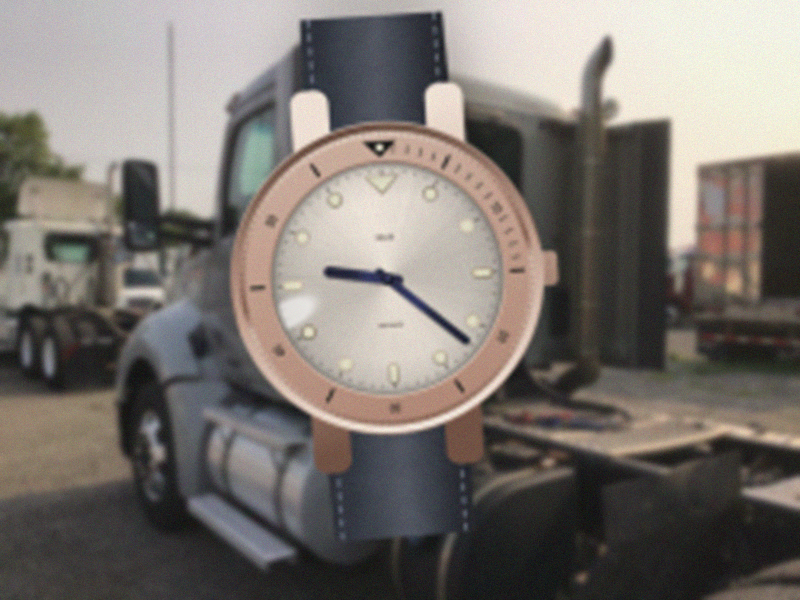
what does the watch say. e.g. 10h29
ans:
9h22
